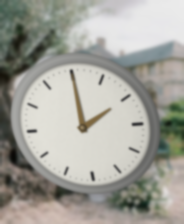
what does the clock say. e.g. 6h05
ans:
2h00
